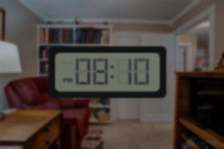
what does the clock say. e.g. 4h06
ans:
8h10
